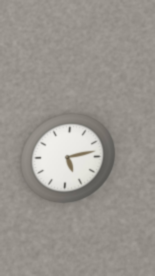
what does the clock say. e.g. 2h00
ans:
5h13
